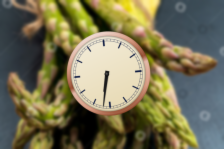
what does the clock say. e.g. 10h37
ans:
6h32
